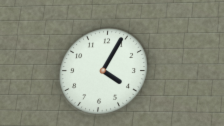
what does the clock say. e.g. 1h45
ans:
4h04
